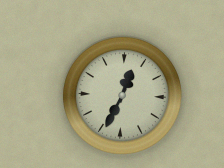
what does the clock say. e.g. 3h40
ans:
12h34
